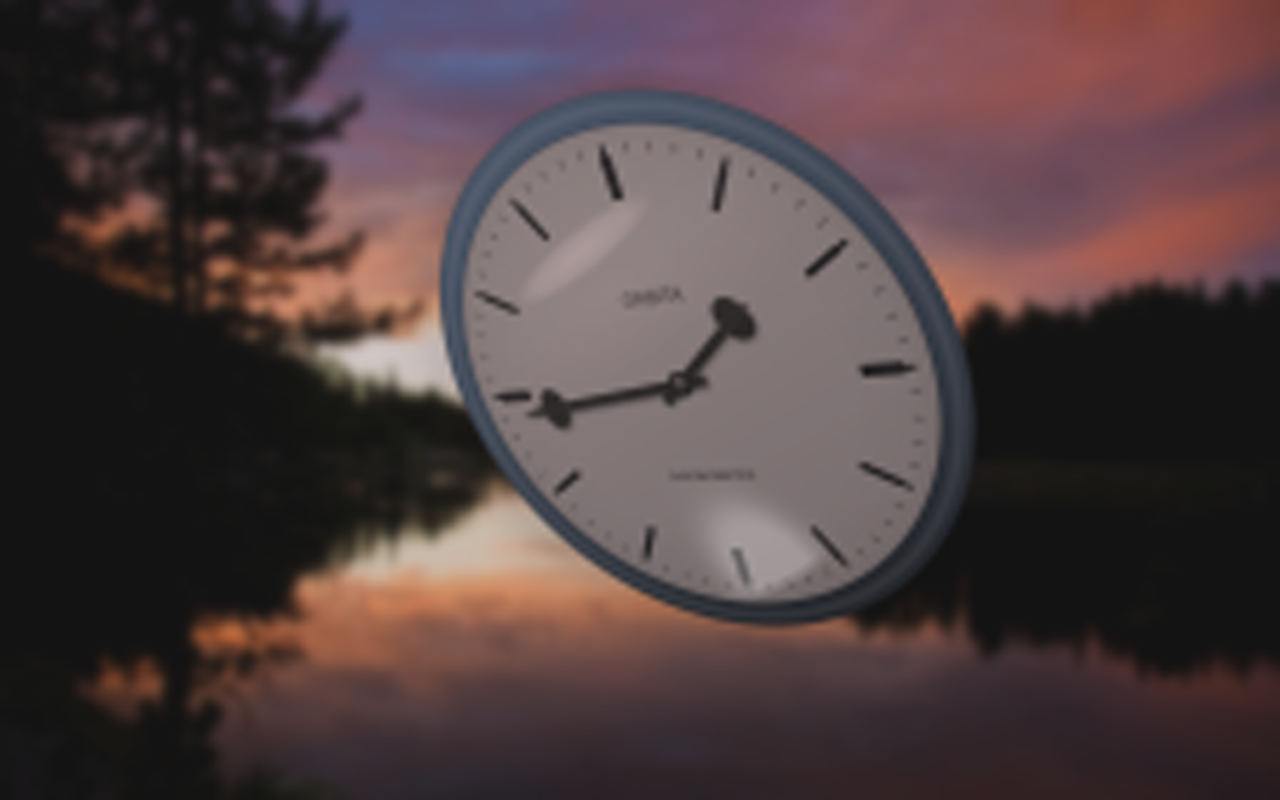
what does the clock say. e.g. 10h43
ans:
1h44
